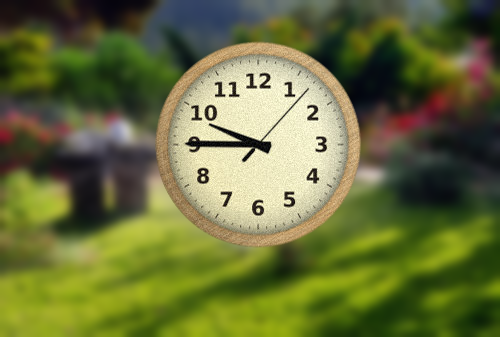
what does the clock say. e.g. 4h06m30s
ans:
9h45m07s
